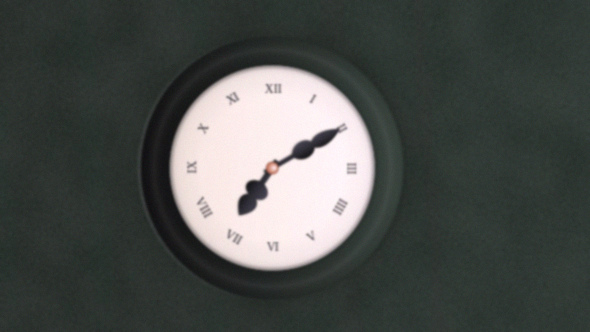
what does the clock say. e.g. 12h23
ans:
7h10
